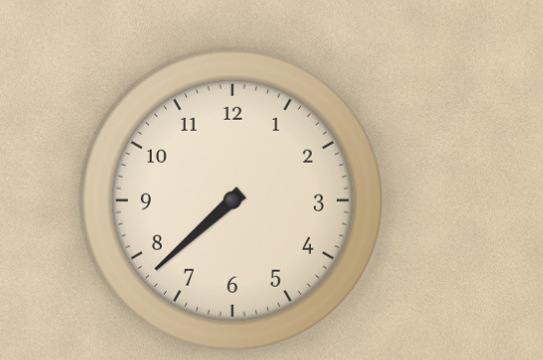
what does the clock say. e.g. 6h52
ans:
7h38
